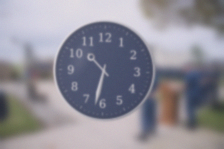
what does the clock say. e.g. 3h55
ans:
10h32
